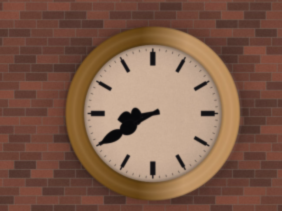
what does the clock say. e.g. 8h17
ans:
8h40
